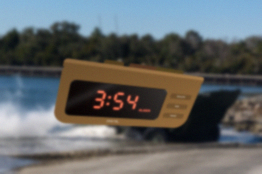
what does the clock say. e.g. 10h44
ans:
3h54
